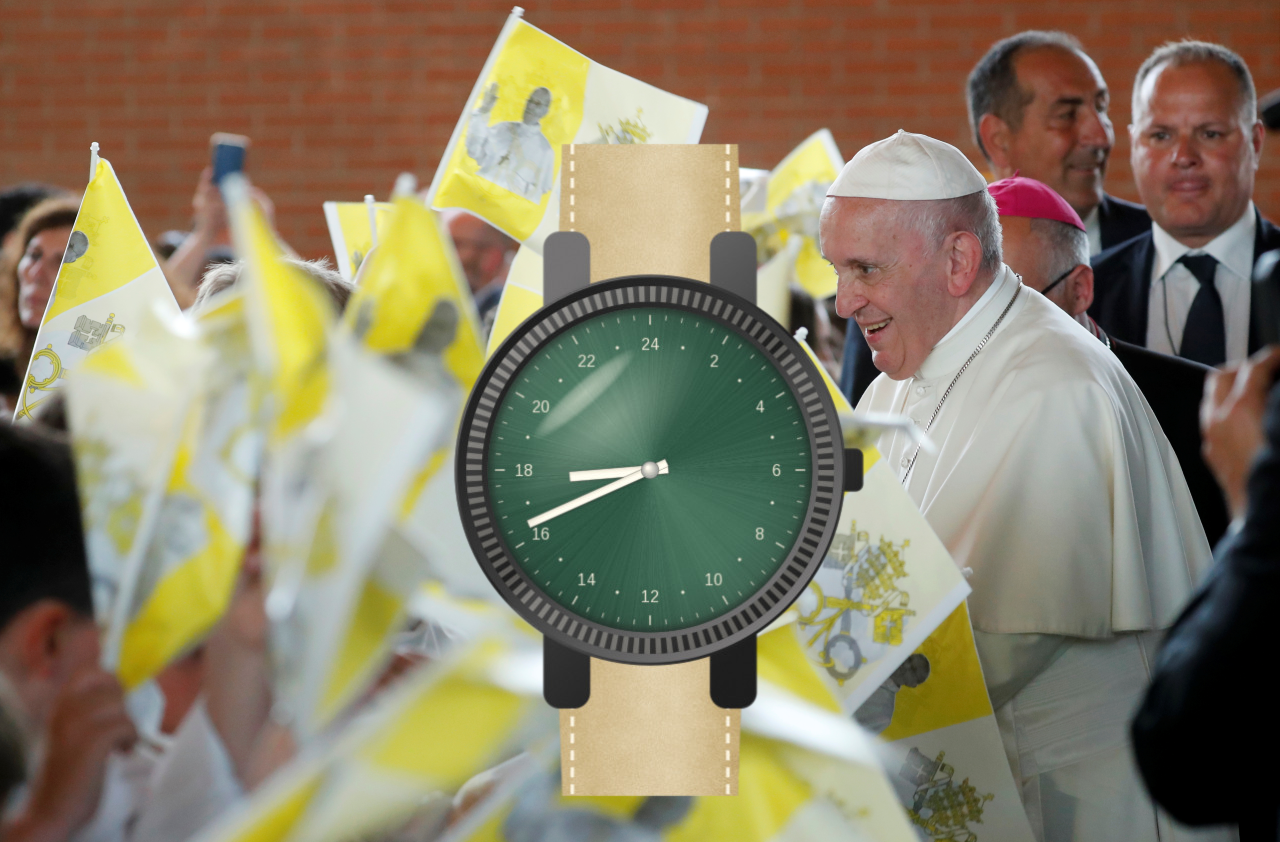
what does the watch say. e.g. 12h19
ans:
17h41
